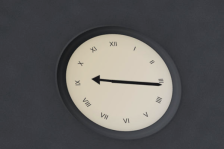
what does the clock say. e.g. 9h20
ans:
9h16
